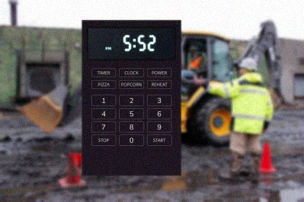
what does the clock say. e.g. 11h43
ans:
5h52
